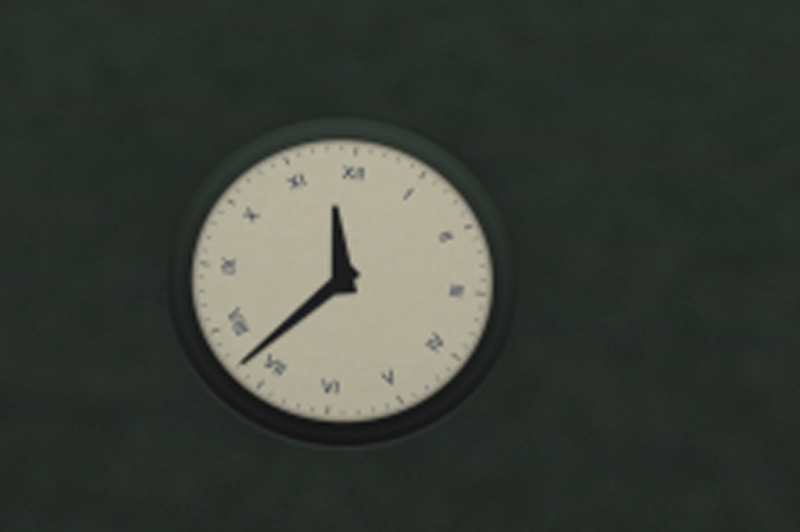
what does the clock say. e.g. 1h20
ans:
11h37
